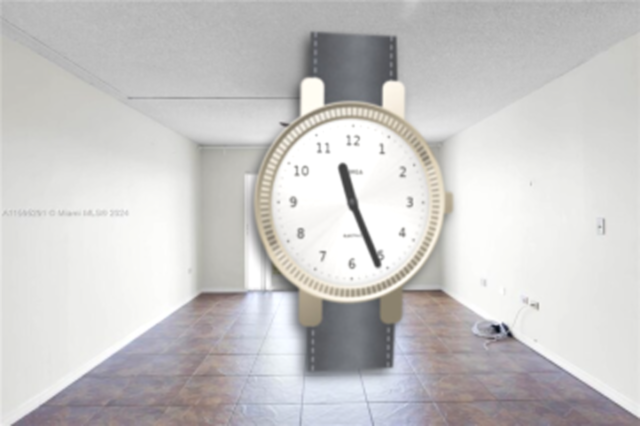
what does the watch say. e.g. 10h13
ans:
11h26
